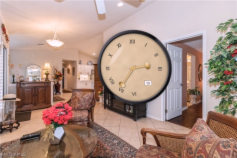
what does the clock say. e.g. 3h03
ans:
2h36
